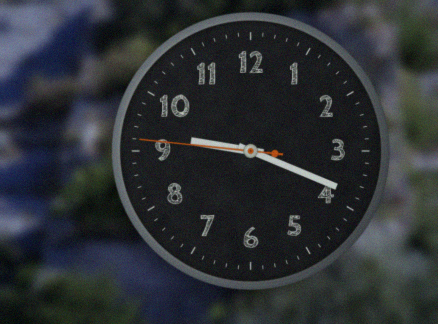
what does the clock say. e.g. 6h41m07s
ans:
9h18m46s
